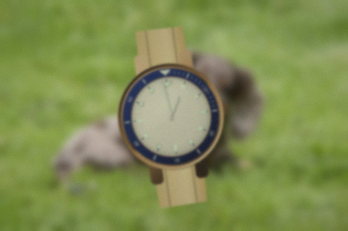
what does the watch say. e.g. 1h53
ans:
12h59
